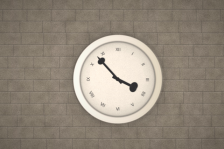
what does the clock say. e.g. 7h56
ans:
3h53
